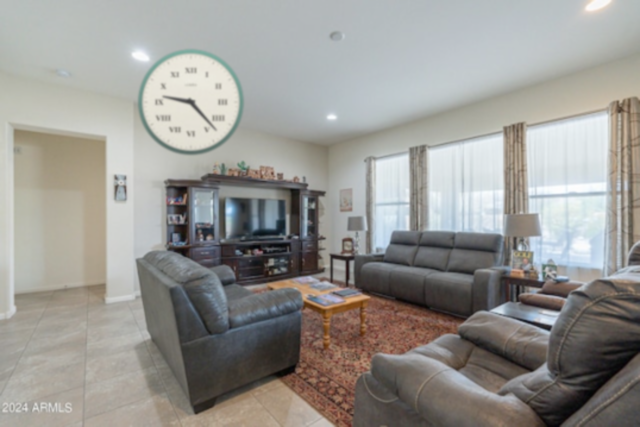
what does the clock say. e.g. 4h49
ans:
9h23
